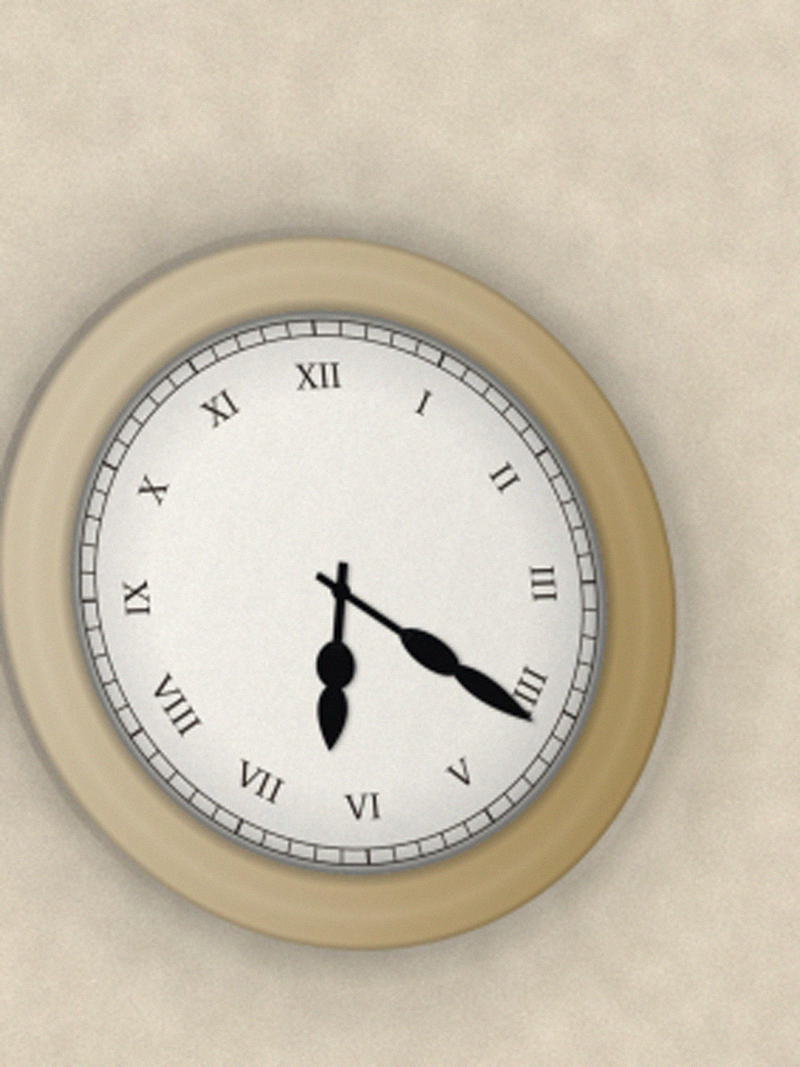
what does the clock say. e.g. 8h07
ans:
6h21
